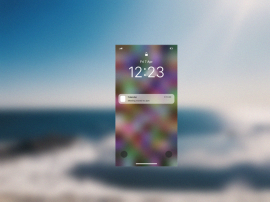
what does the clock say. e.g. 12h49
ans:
12h23
